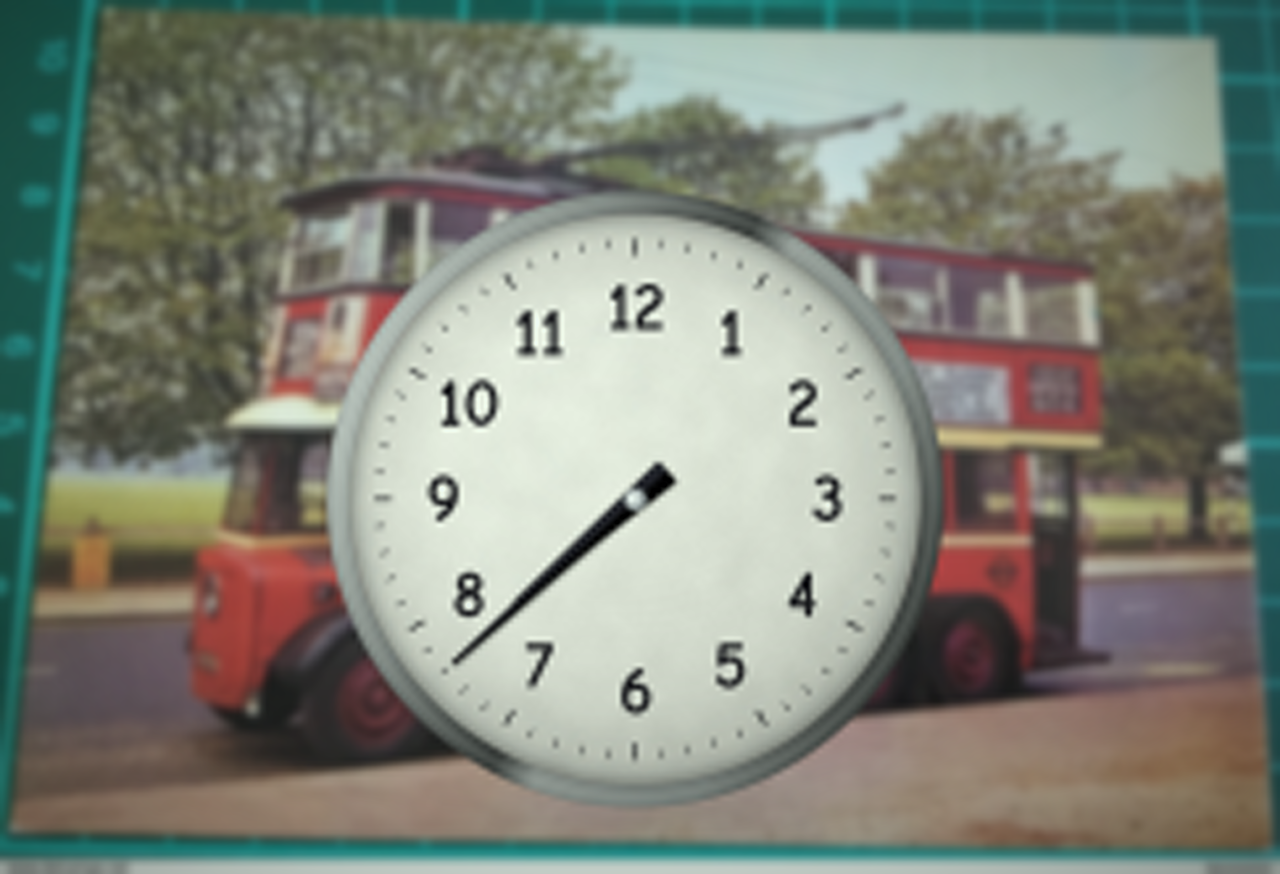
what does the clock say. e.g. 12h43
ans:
7h38
